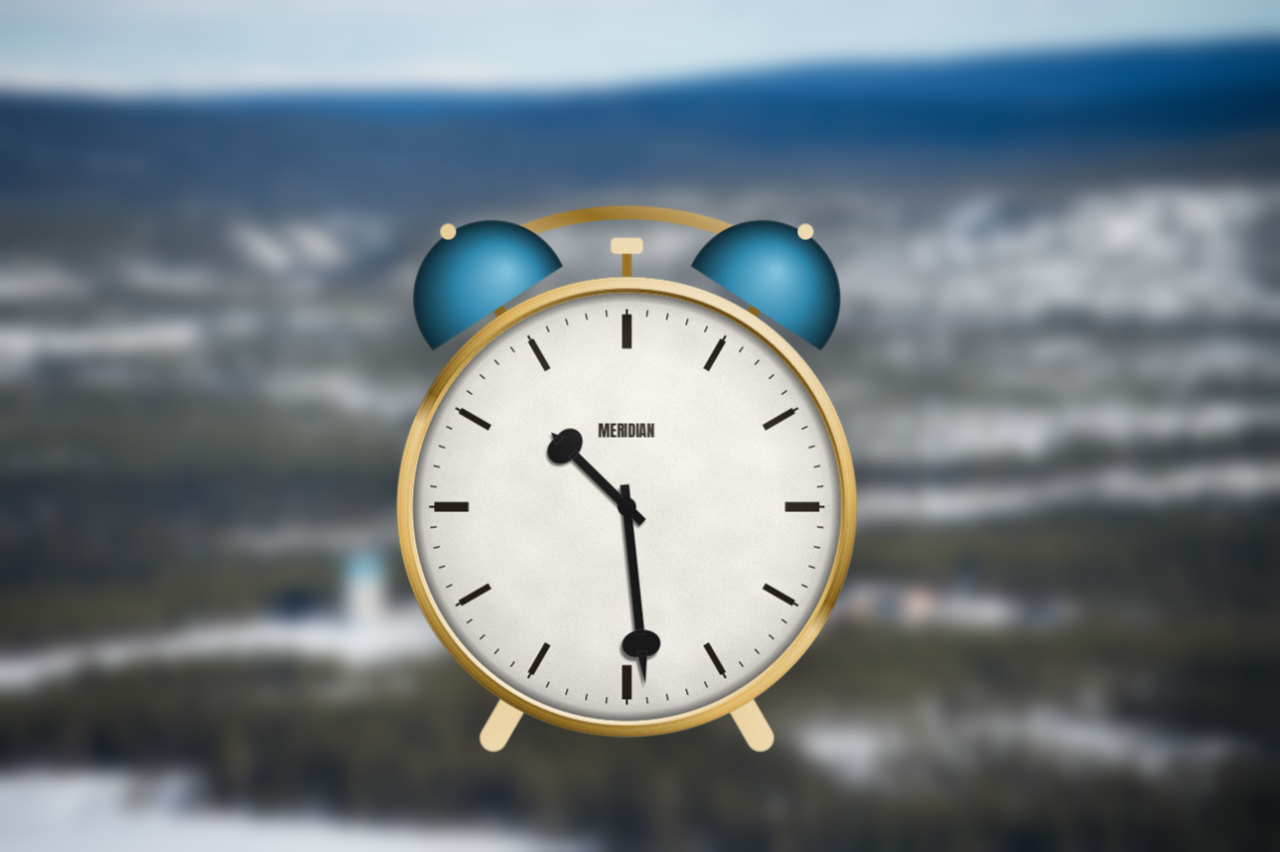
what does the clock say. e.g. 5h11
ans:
10h29
